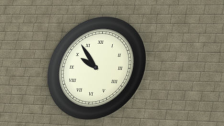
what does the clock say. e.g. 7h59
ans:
9h53
